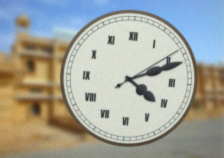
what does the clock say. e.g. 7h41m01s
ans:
4h11m09s
